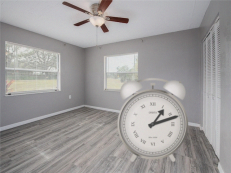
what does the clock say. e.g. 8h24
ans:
1h12
